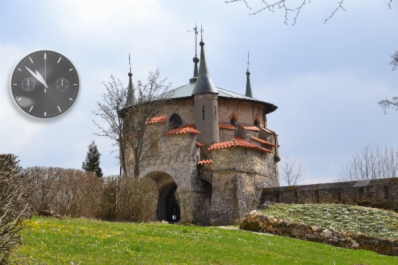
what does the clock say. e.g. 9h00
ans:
10h52
